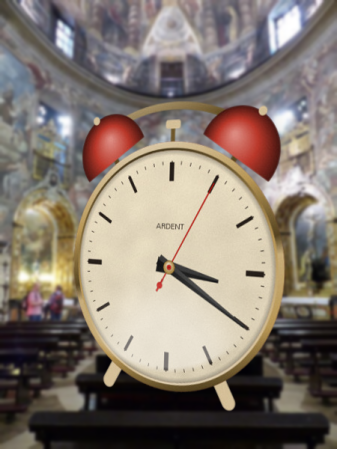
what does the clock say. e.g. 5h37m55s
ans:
3h20m05s
